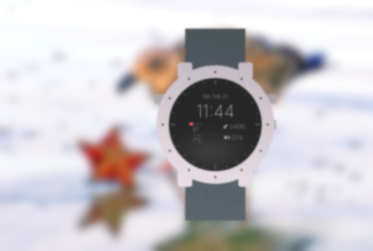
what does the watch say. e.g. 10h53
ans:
11h44
